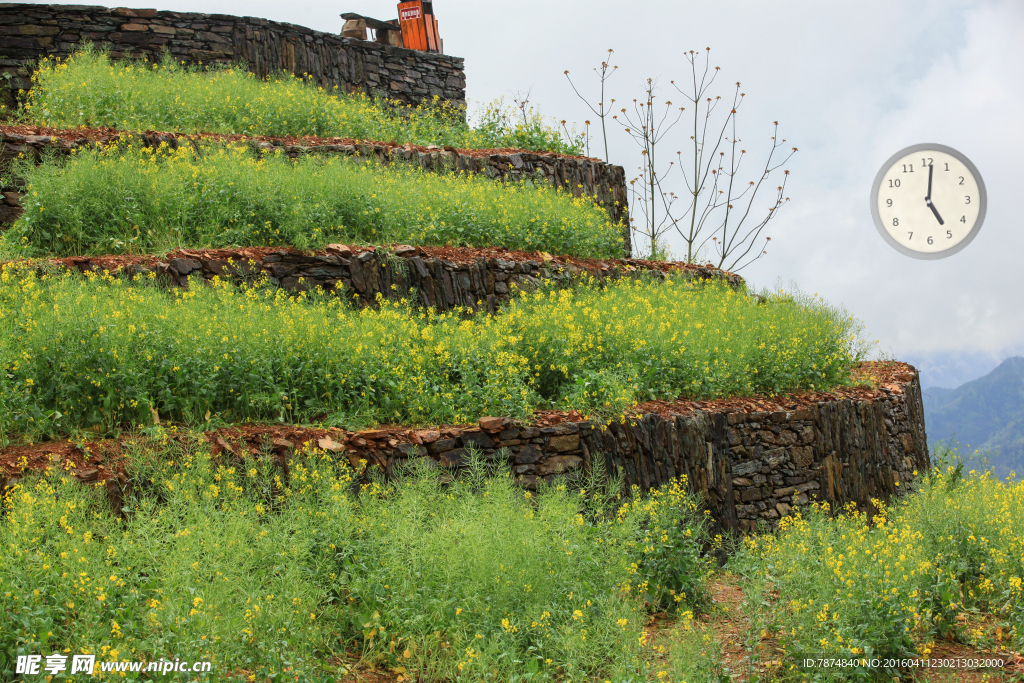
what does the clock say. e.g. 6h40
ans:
5h01
